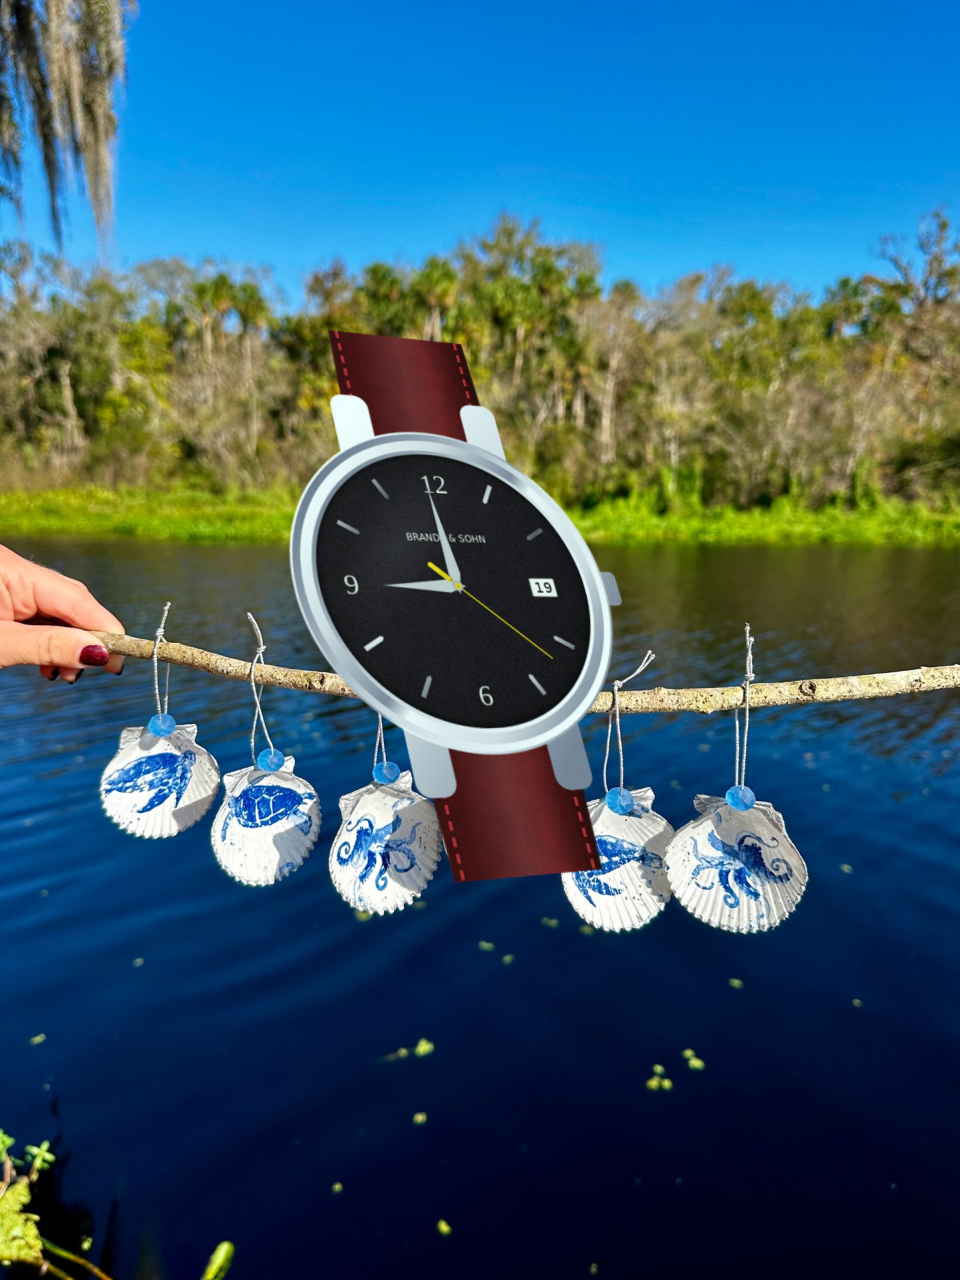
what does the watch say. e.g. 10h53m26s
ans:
8h59m22s
